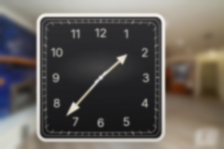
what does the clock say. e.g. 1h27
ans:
1h37
